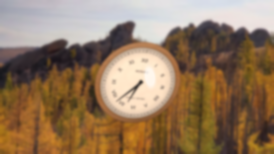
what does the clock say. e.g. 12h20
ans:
6h37
